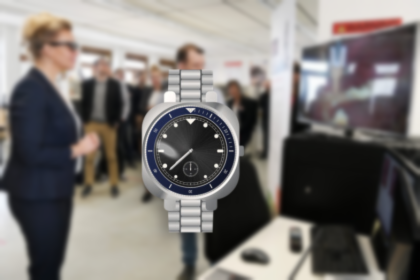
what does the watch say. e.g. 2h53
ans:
7h38
